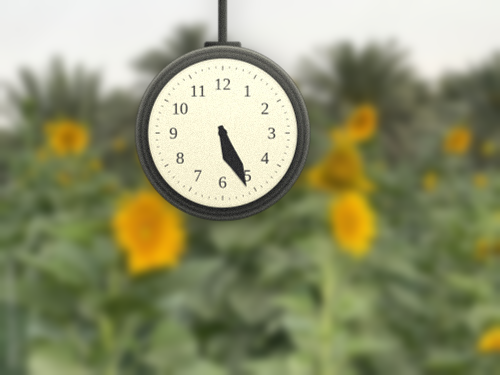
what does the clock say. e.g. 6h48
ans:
5h26
